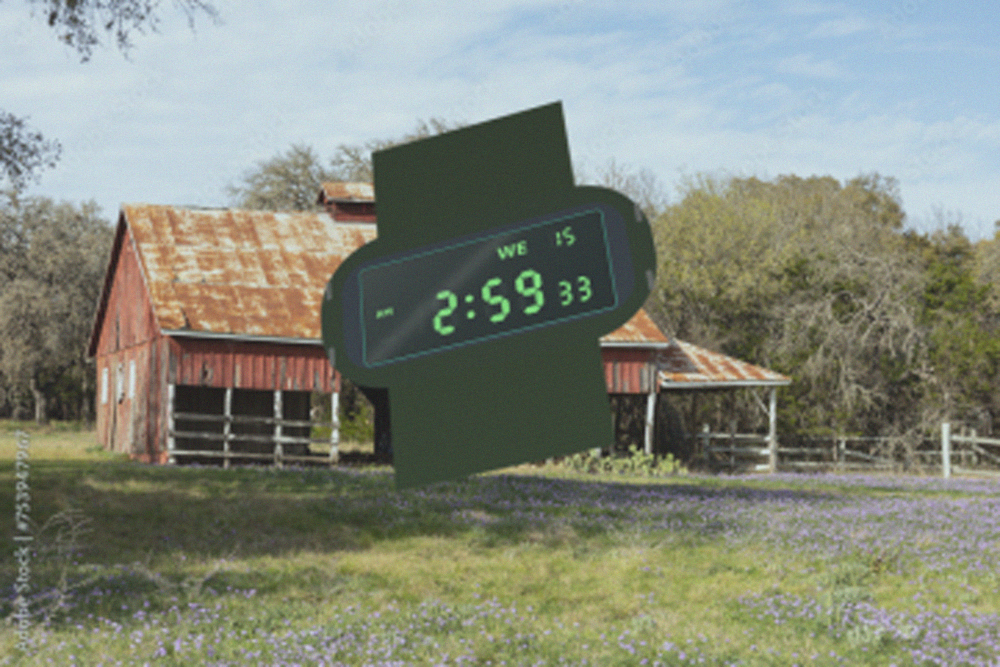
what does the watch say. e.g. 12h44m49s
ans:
2h59m33s
